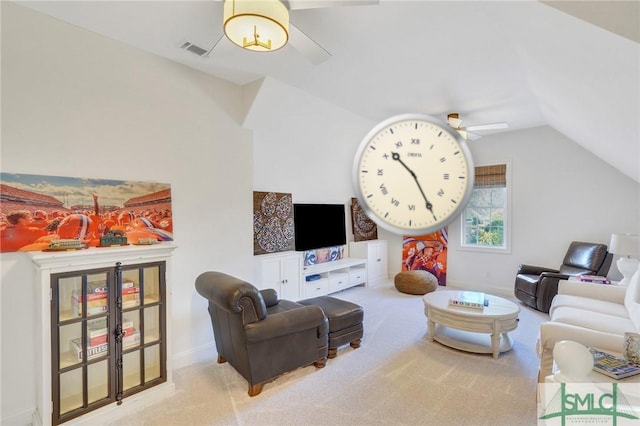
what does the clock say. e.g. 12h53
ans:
10h25
